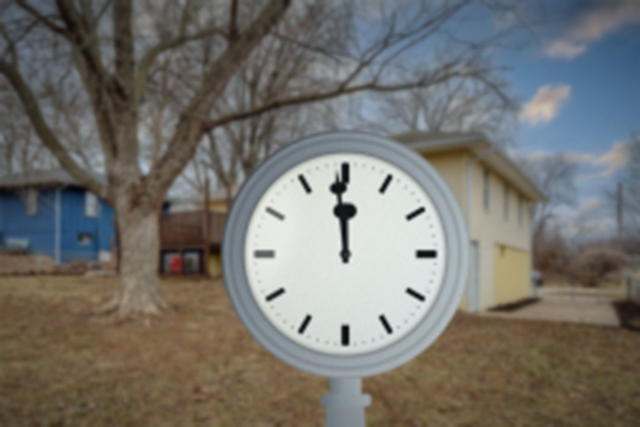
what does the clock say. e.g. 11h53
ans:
11h59
